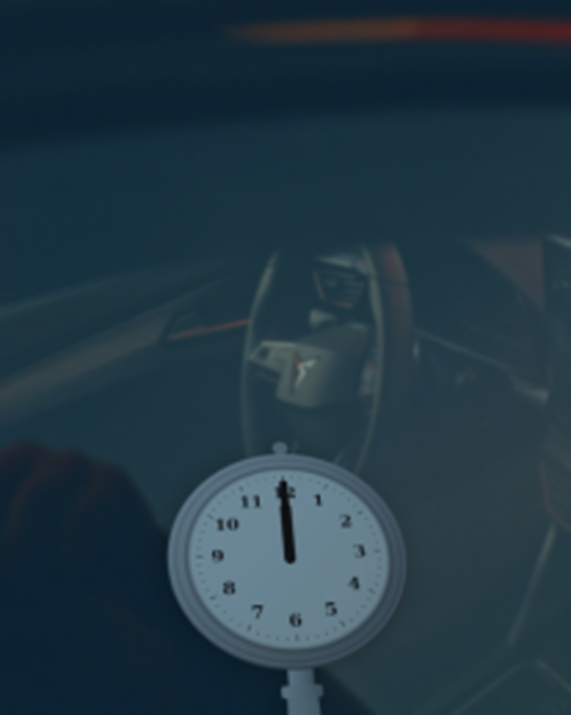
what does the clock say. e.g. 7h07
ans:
12h00
